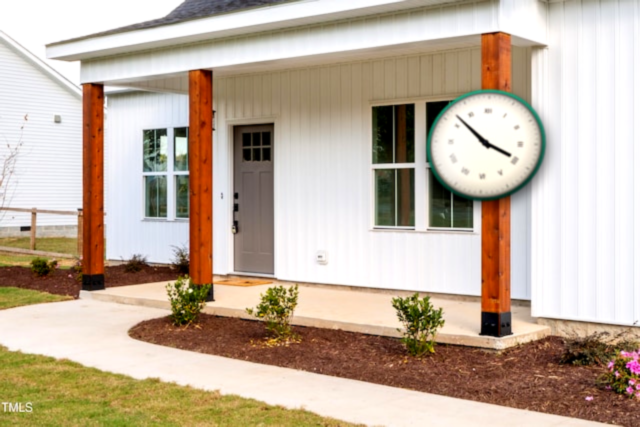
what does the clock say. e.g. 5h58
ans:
3h52
